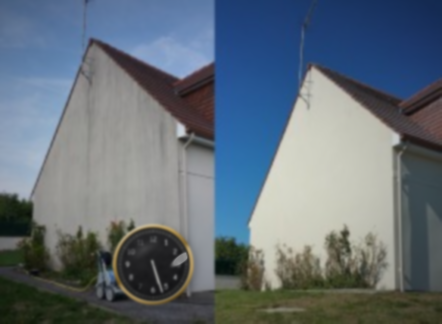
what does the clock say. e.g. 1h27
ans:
5h27
